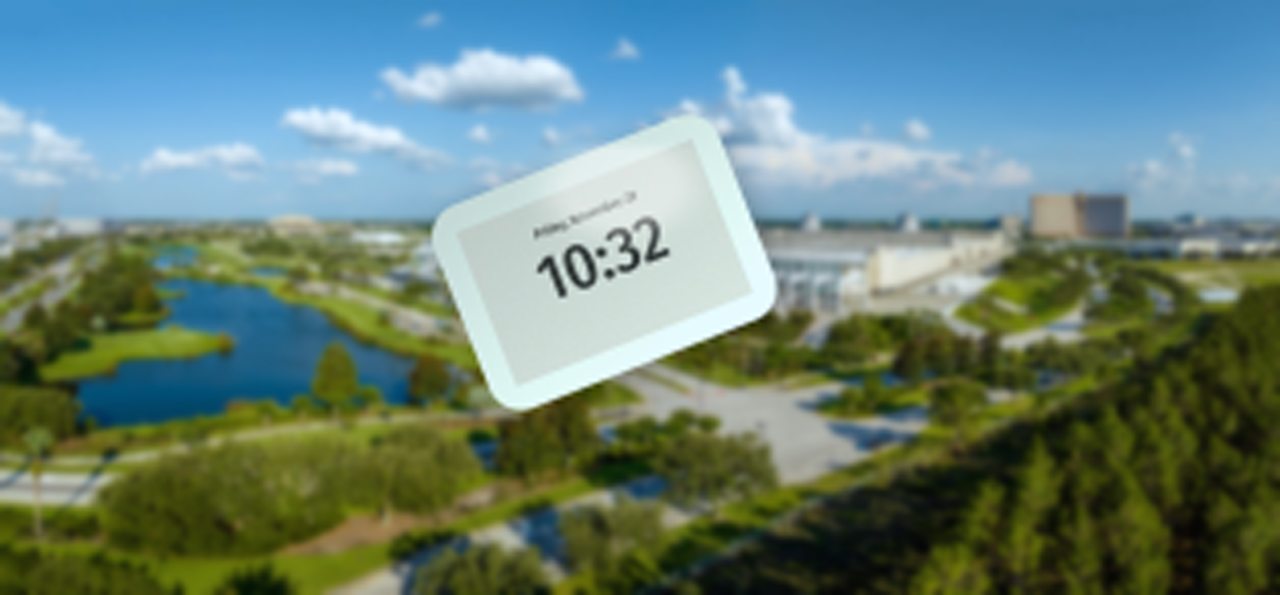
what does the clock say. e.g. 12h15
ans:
10h32
